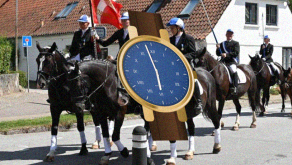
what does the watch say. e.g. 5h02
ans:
5h58
